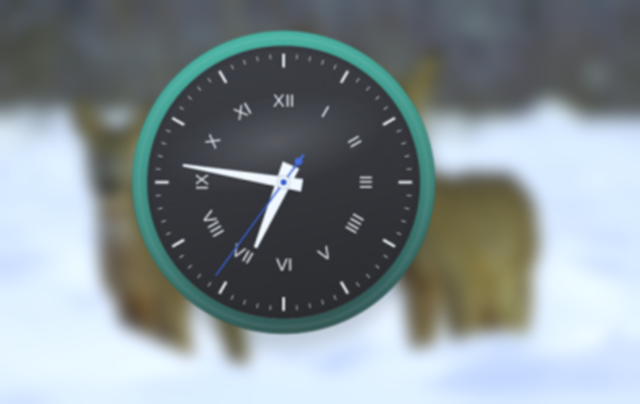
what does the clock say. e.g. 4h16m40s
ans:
6h46m36s
